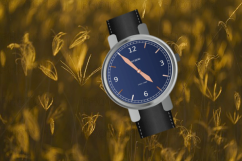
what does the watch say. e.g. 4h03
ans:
4h55
